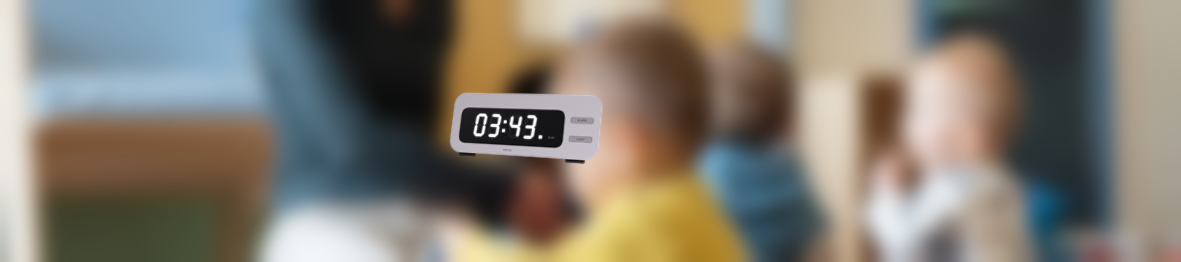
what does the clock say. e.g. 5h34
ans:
3h43
